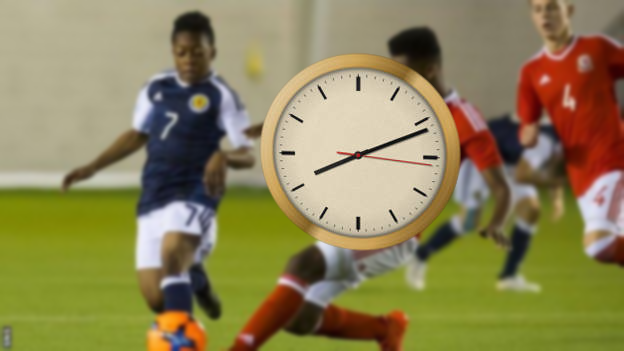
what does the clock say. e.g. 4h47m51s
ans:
8h11m16s
